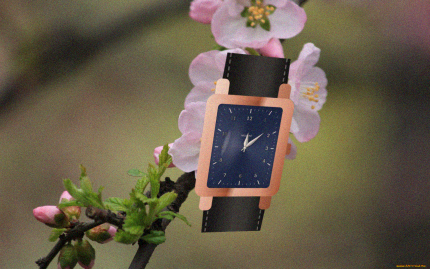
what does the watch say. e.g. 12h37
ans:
12h08
